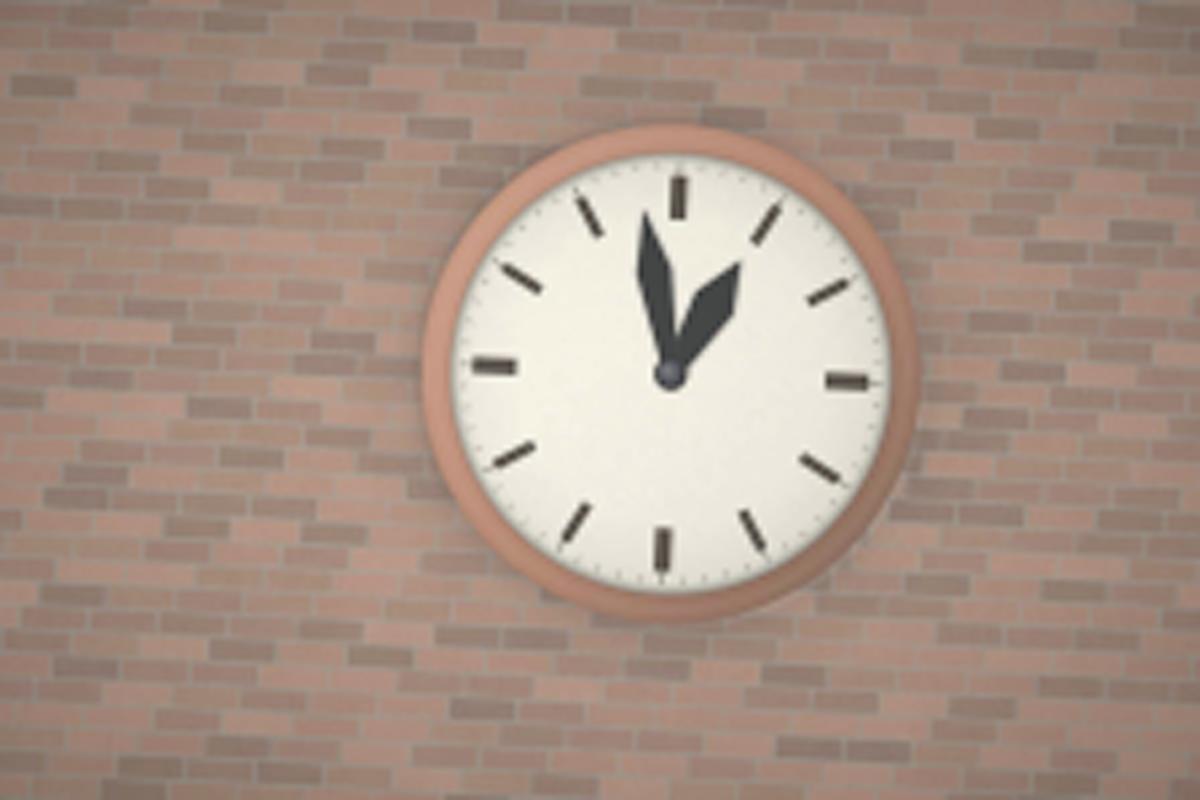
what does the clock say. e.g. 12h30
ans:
12h58
